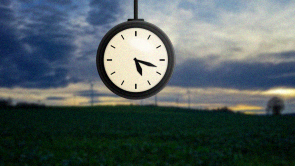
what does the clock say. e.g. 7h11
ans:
5h18
